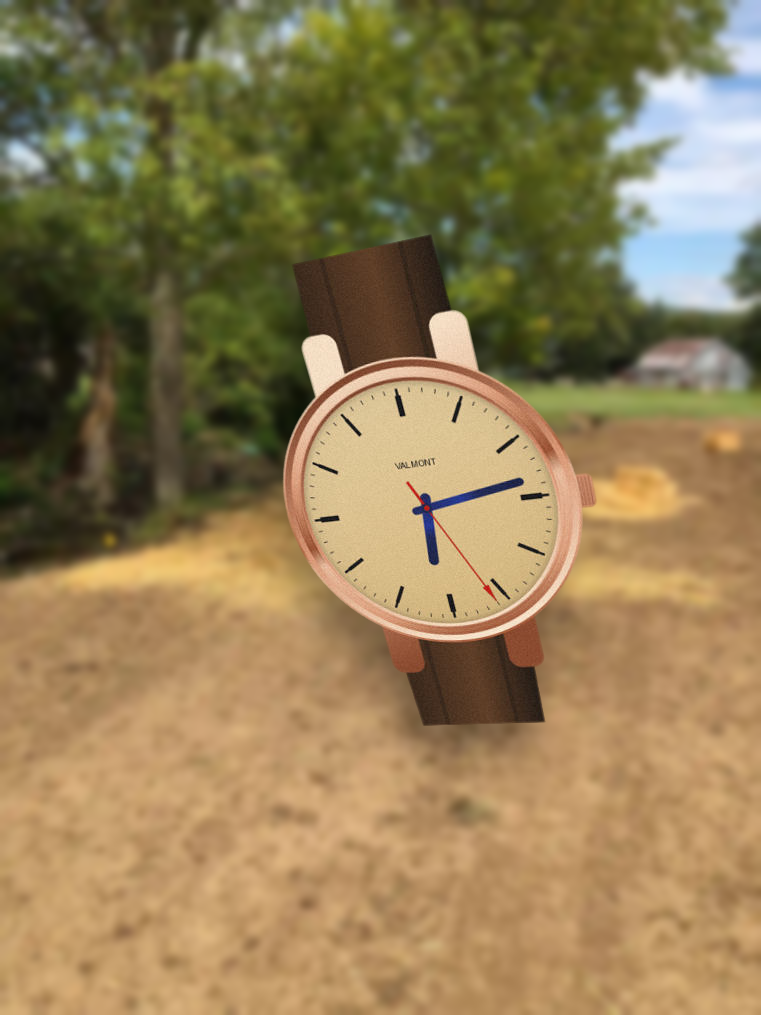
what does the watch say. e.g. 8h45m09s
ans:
6h13m26s
